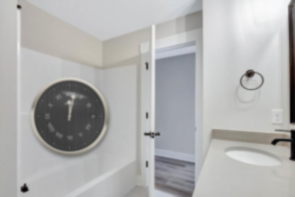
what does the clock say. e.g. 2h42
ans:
12h02
